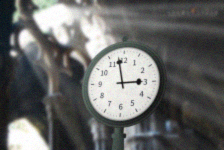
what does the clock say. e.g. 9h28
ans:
2h58
